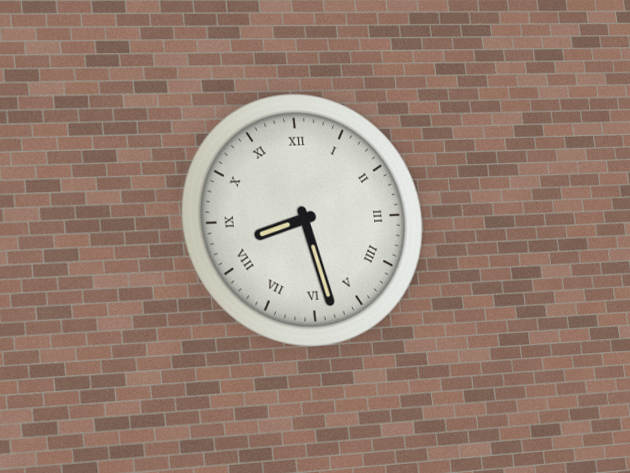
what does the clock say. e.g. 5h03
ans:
8h28
